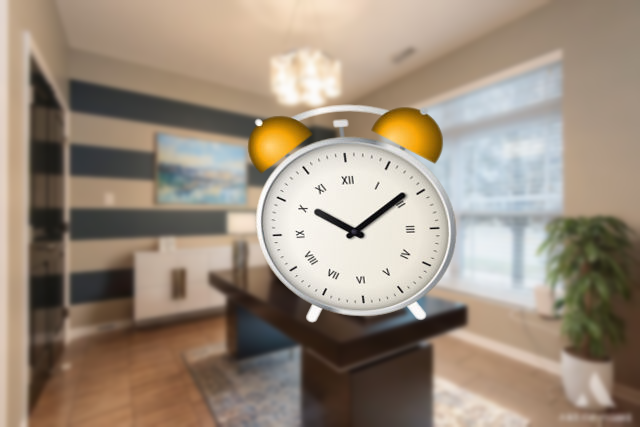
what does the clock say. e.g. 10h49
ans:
10h09
